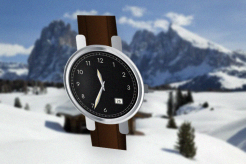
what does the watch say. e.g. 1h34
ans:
11h34
